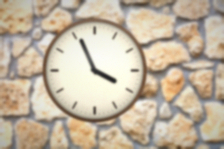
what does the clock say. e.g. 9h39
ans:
3h56
